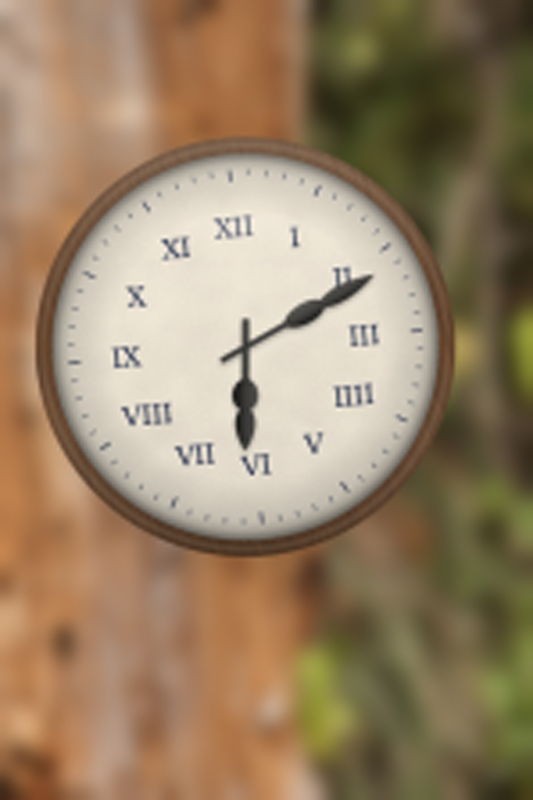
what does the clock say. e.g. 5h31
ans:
6h11
